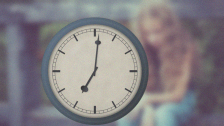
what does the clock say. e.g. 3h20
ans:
7h01
